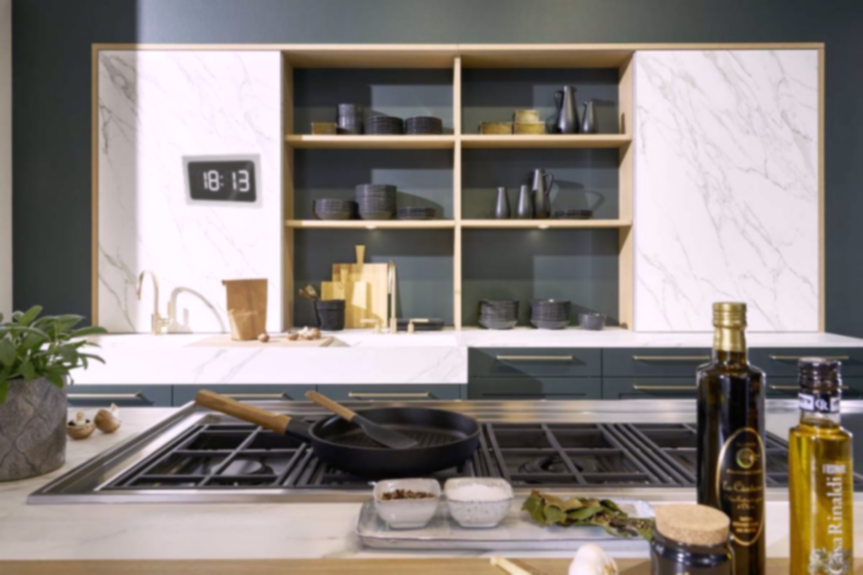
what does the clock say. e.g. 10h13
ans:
18h13
